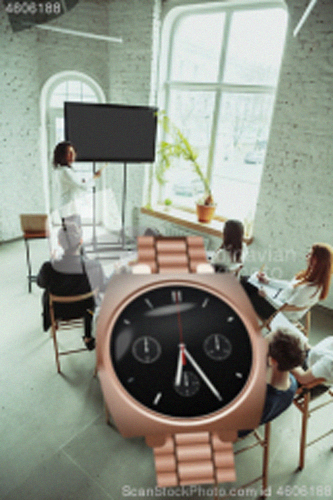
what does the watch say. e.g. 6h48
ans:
6h25
